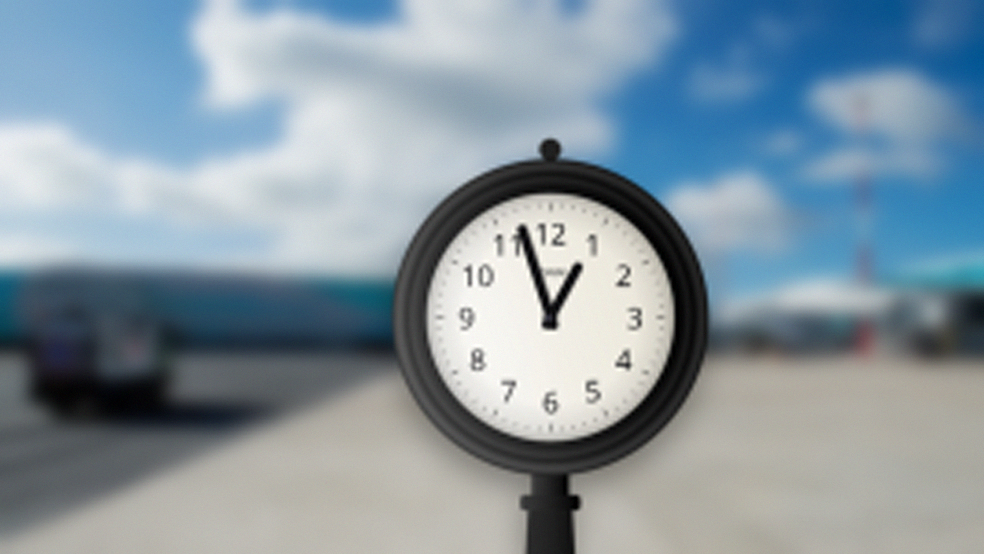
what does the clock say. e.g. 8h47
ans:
12h57
